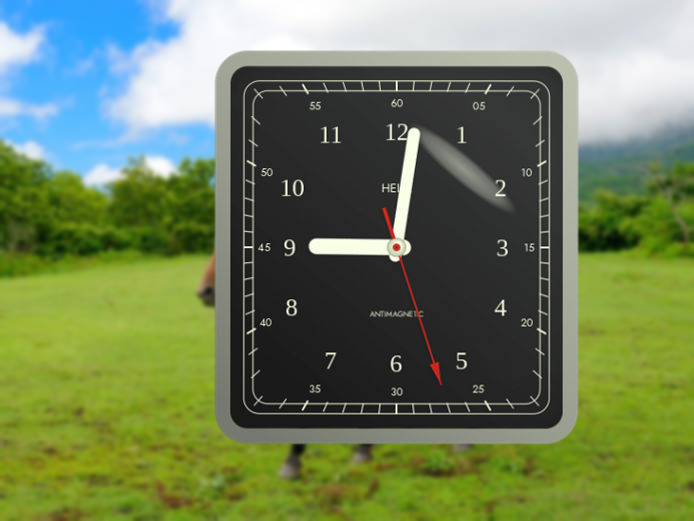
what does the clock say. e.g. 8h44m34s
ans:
9h01m27s
